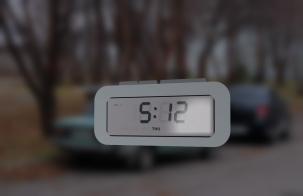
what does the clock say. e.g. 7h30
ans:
5h12
